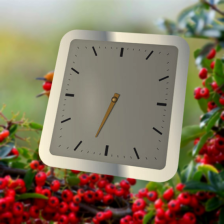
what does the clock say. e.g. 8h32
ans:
6h33
